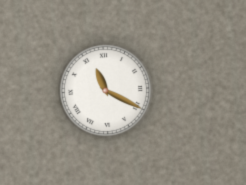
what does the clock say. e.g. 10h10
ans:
11h20
